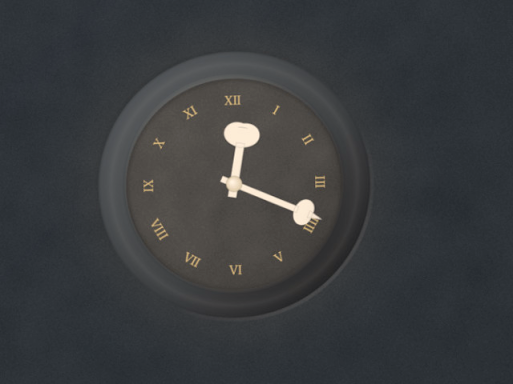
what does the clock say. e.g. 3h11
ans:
12h19
